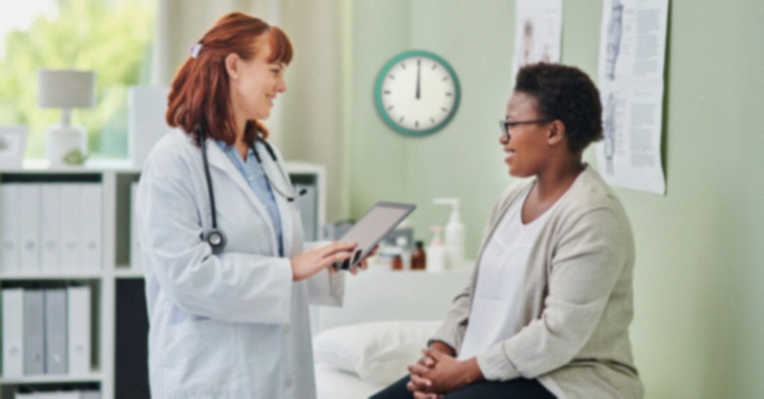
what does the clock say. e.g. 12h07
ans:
12h00
